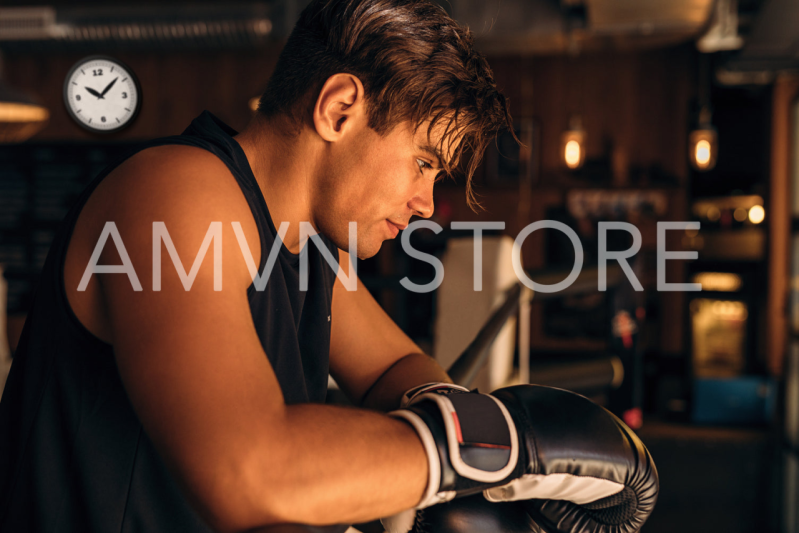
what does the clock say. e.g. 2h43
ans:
10h08
